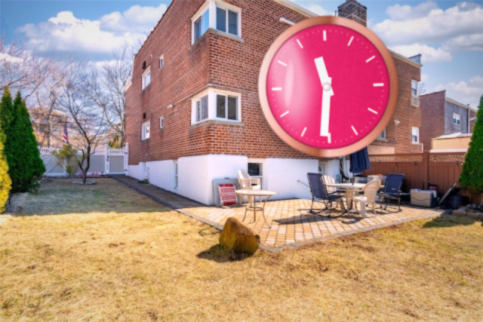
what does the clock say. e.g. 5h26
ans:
11h31
